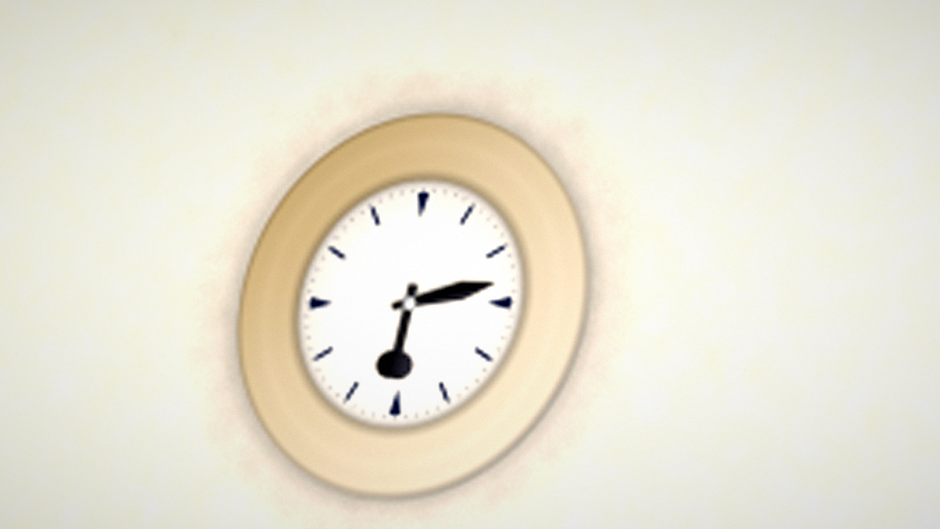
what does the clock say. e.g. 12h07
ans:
6h13
